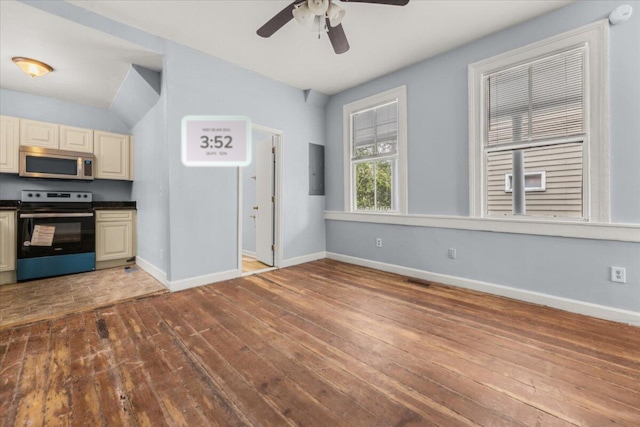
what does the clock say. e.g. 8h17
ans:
3h52
